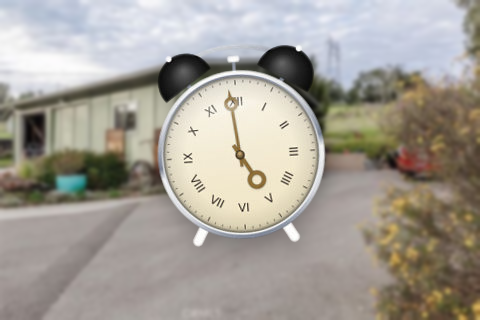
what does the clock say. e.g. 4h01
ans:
4h59
